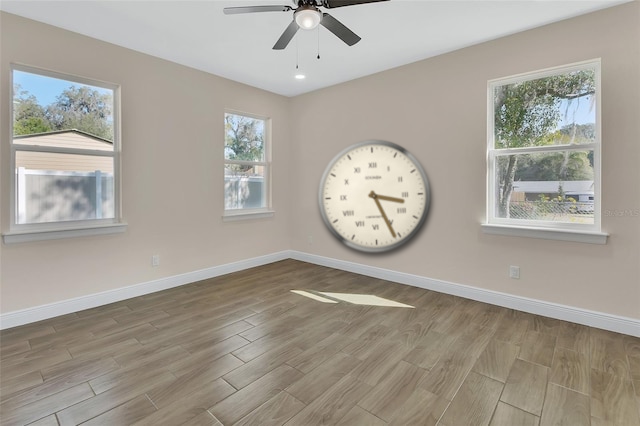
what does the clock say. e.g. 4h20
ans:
3h26
